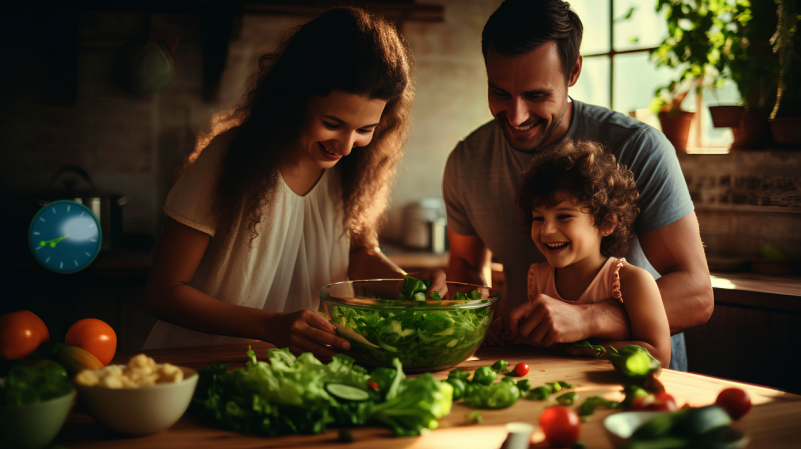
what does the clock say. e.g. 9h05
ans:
7h41
